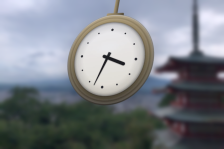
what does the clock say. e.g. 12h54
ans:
3h33
